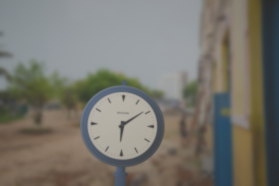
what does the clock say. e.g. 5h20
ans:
6h09
